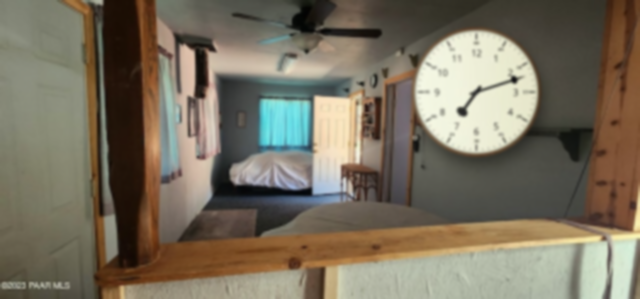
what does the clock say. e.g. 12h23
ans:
7h12
